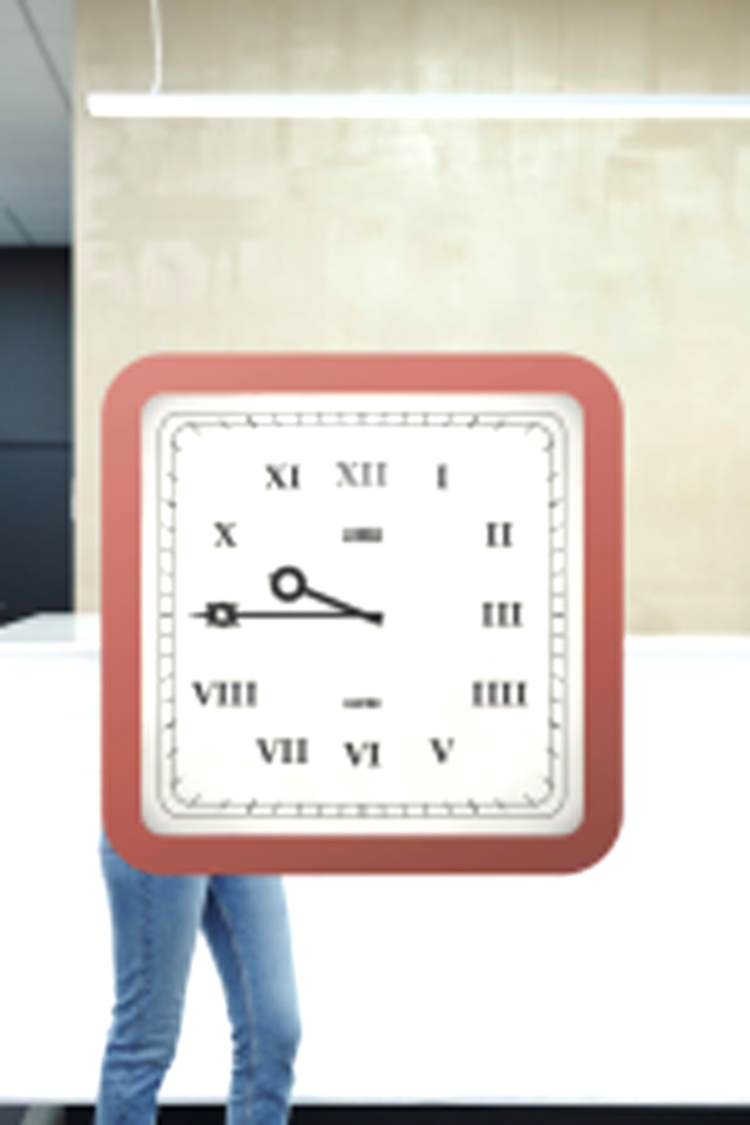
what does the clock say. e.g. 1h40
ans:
9h45
